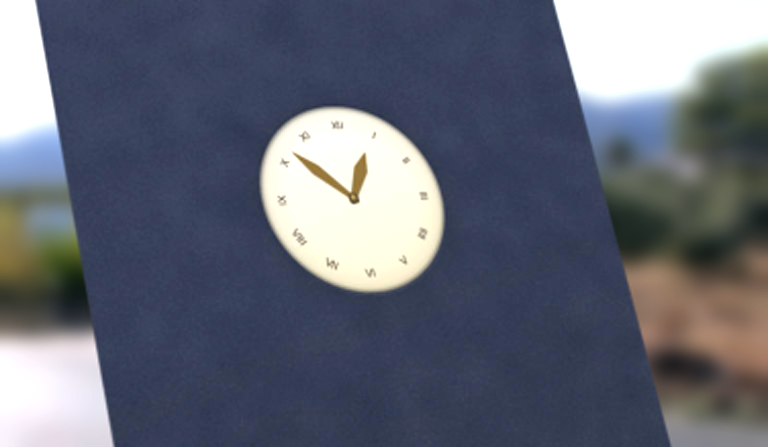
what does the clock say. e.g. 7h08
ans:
12h52
